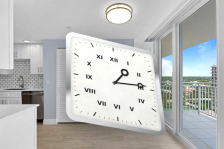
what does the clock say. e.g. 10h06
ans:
1h14
